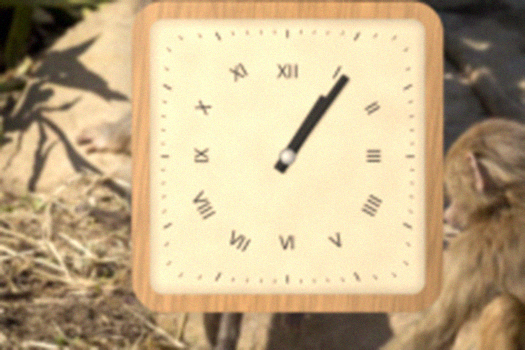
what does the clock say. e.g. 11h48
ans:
1h06
